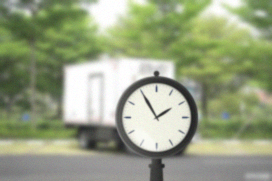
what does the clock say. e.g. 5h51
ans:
1h55
